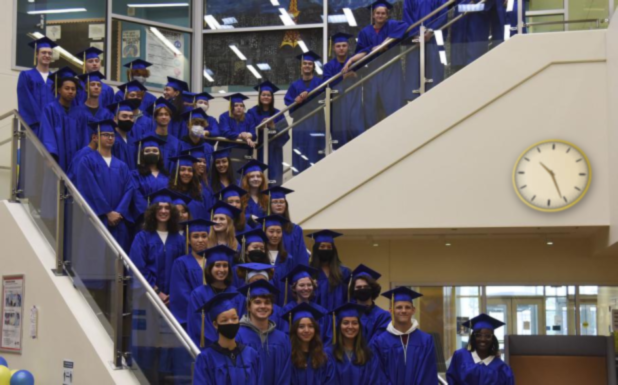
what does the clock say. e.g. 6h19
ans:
10h26
